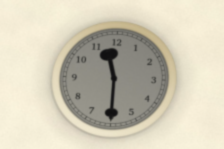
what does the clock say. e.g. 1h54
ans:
11h30
